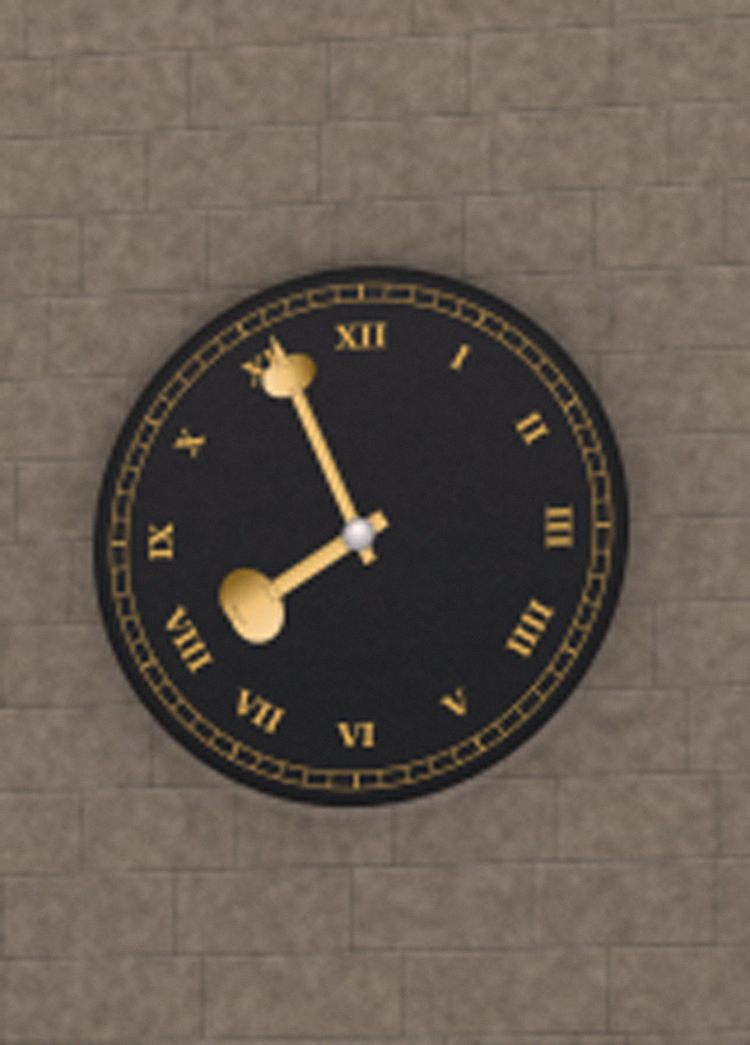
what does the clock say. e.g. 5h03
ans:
7h56
